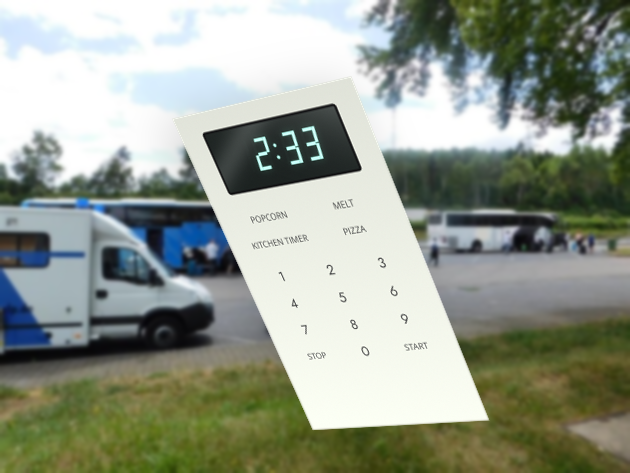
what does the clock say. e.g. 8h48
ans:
2h33
